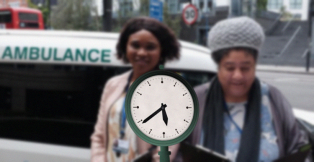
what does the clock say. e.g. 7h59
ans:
5h39
